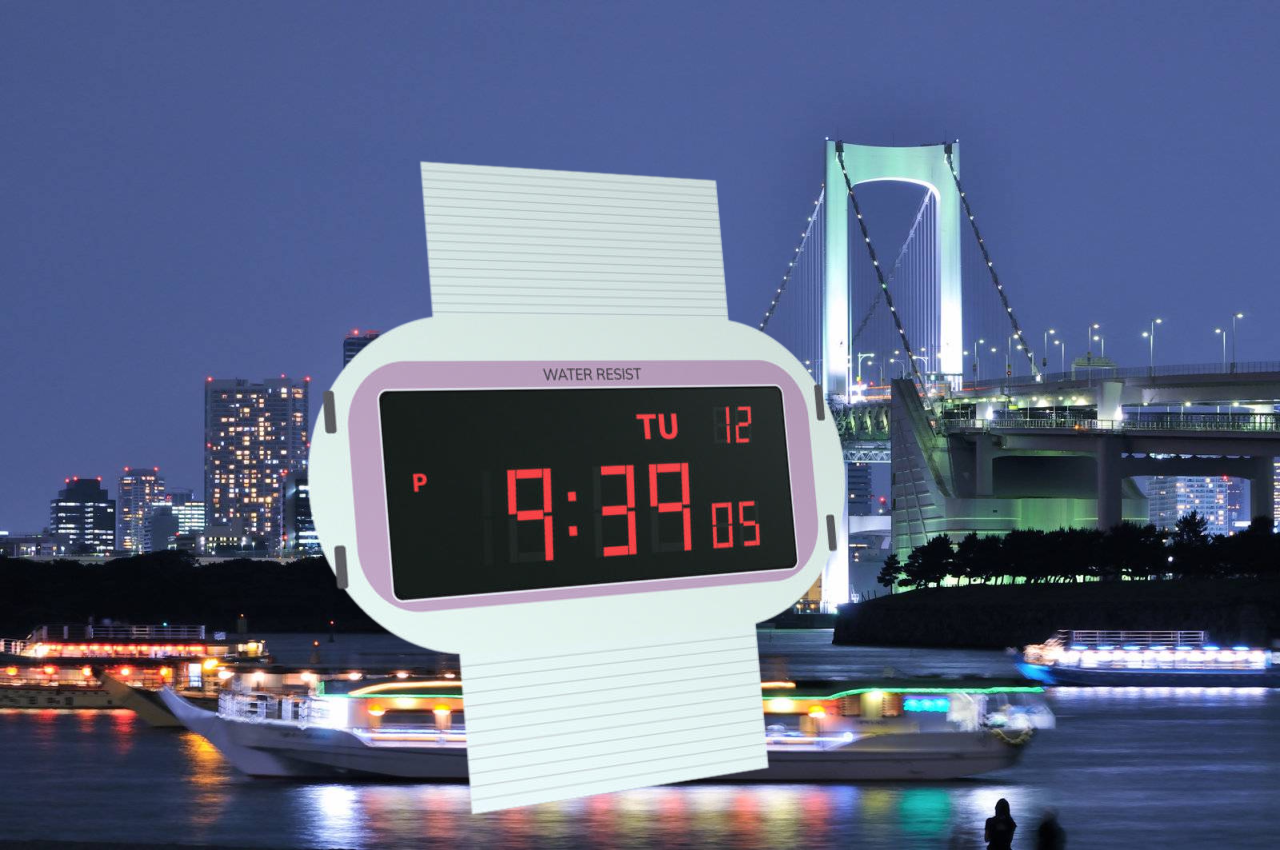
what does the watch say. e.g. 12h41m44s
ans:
9h39m05s
